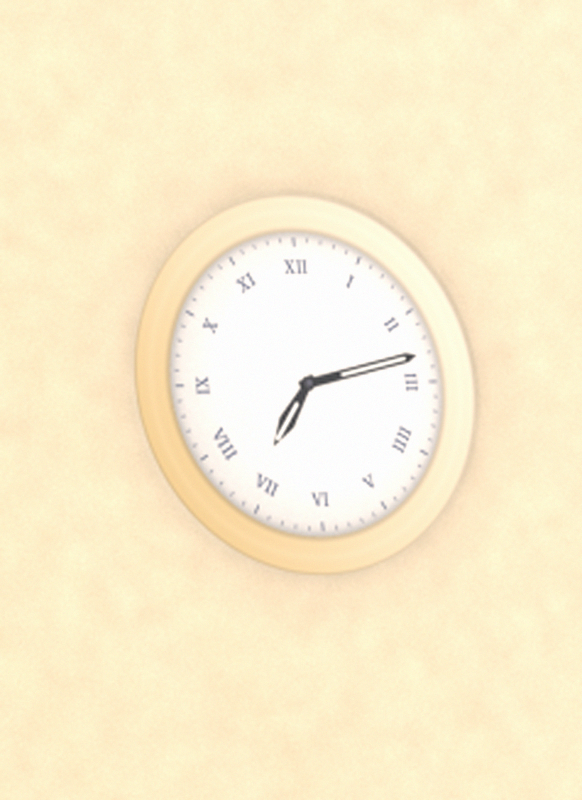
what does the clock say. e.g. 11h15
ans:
7h13
